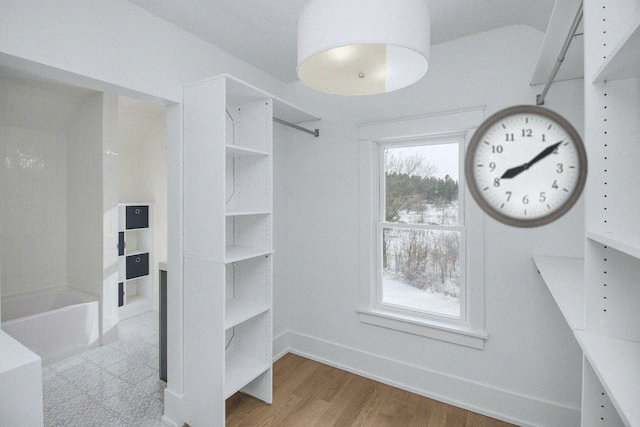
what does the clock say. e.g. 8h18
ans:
8h09
